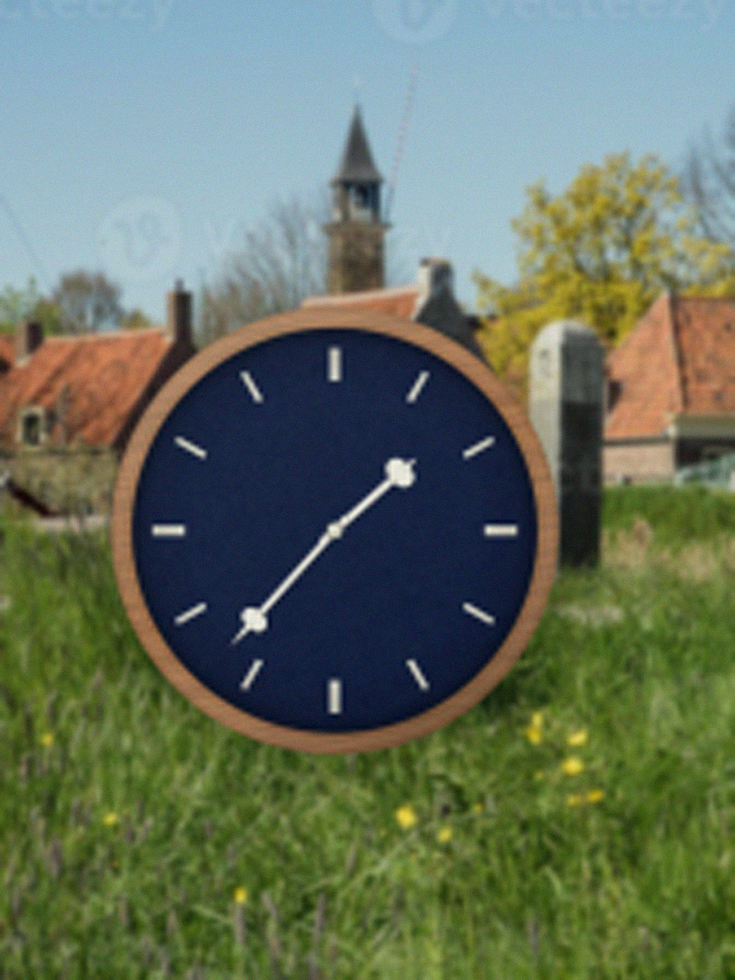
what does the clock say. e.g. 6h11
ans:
1h37
